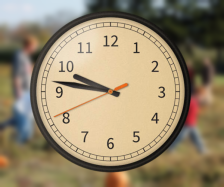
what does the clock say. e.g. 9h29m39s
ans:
9h46m41s
